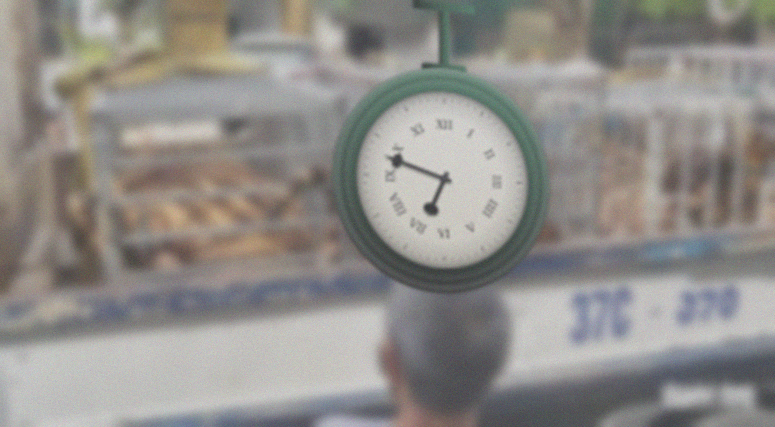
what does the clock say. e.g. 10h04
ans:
6h48
